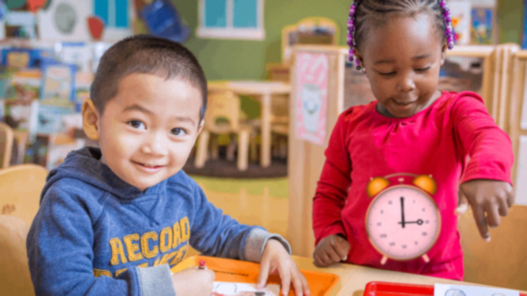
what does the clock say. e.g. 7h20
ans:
3h00
